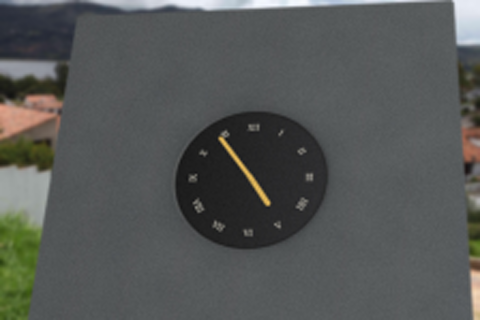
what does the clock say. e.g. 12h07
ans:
4h54
